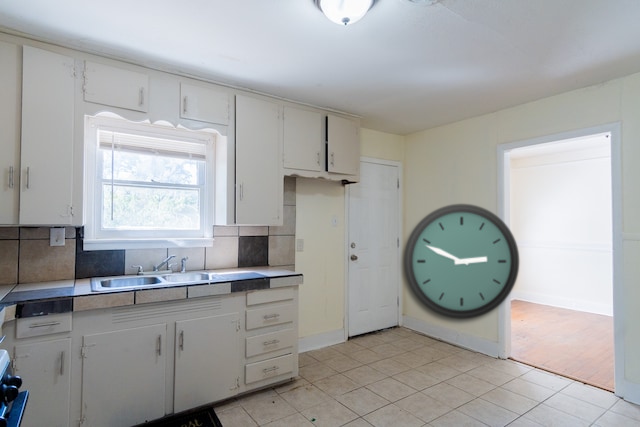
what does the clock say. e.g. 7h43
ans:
2h49
